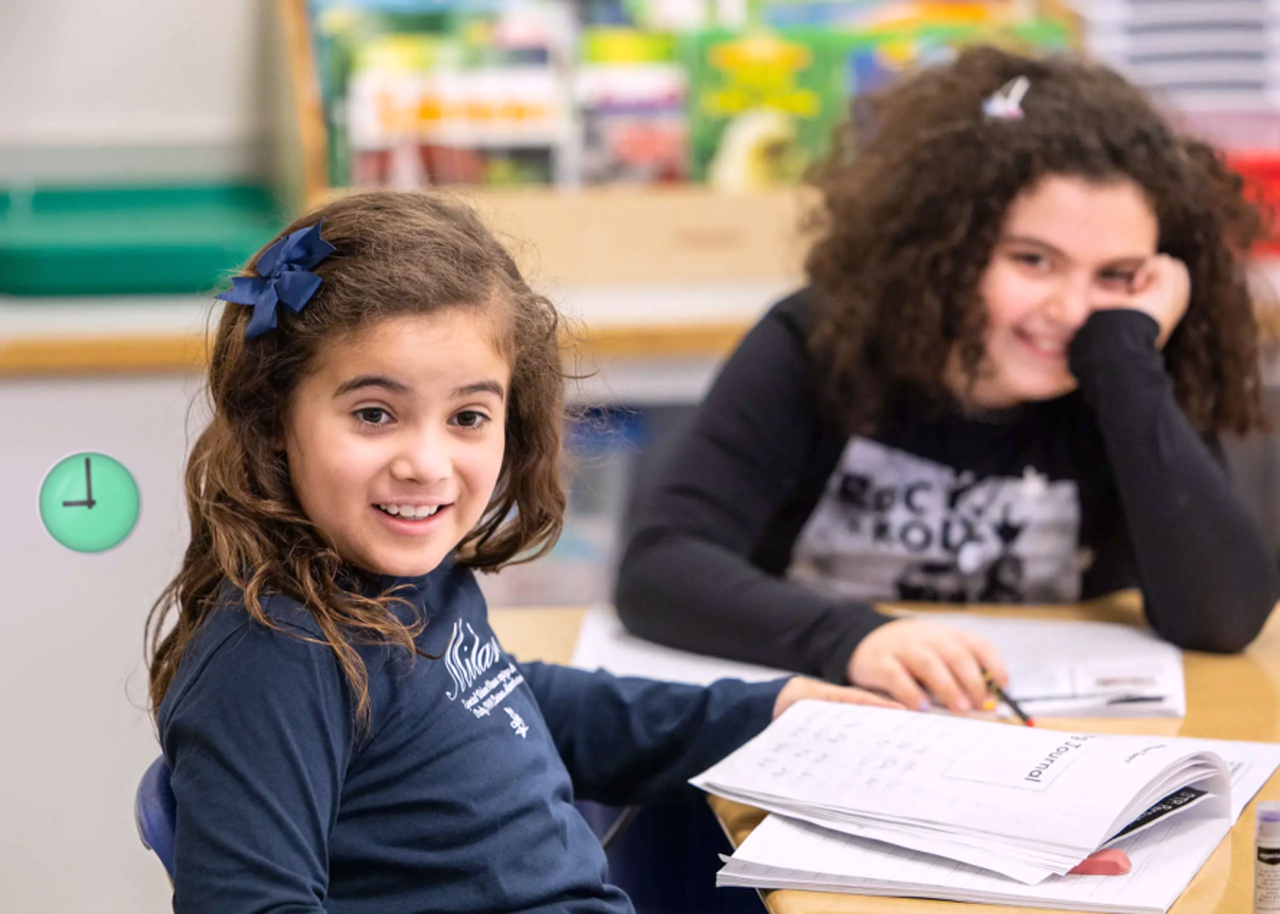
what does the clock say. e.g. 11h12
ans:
9h00
